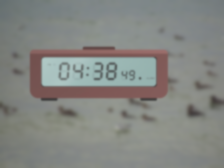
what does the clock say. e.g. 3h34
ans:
4h38
